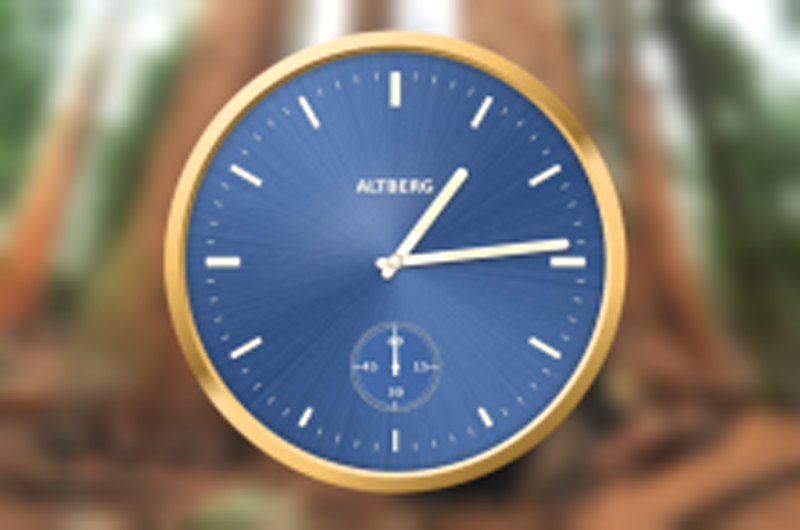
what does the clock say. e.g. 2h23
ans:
1h14
